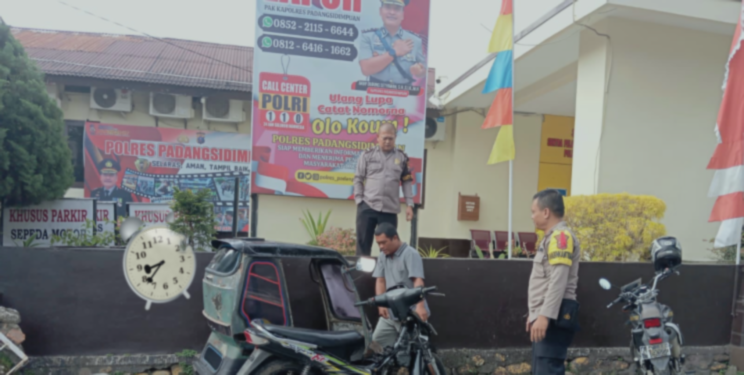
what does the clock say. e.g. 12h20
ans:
8h38
